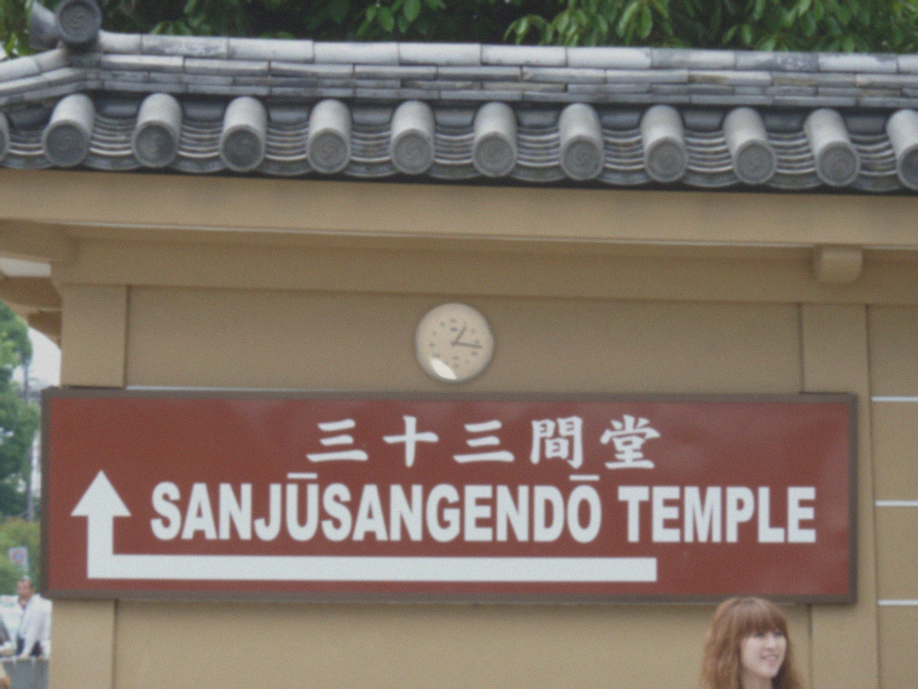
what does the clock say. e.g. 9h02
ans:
1h17
